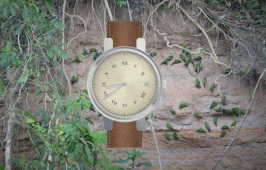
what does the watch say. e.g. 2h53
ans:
8h39
